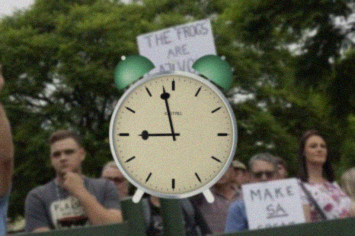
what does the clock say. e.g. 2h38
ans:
8h58
